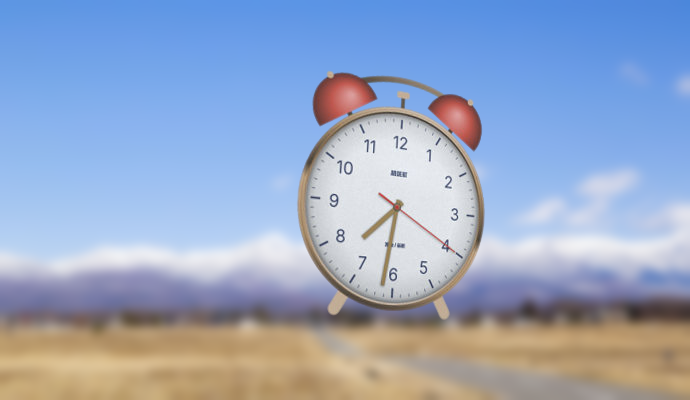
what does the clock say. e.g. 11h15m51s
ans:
7h31m20s
